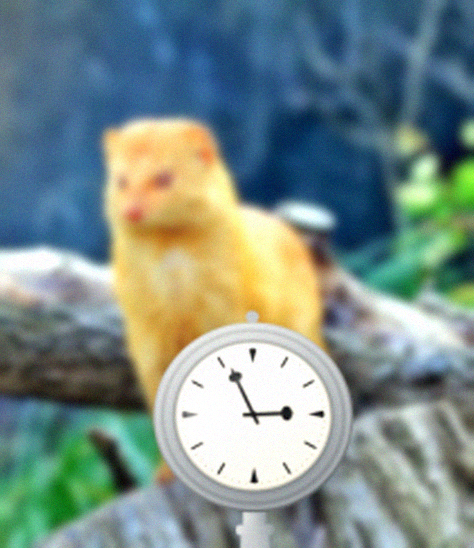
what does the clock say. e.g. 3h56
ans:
2h56
